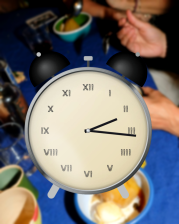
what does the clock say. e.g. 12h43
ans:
2h16
